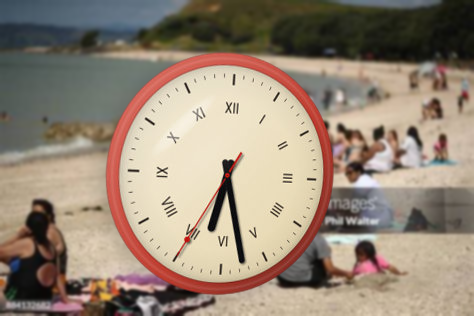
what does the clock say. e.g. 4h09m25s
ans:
6h27m35s
